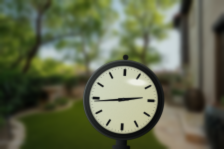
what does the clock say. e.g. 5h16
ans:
2h44
